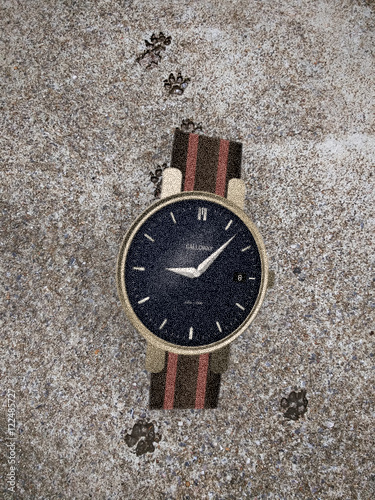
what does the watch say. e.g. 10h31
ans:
9h07
